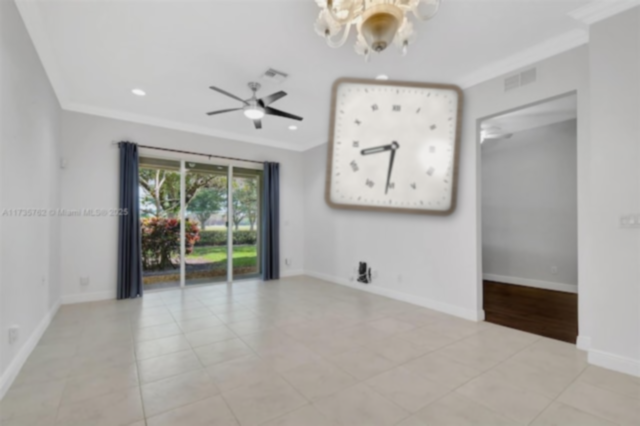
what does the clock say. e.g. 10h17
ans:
8h31
